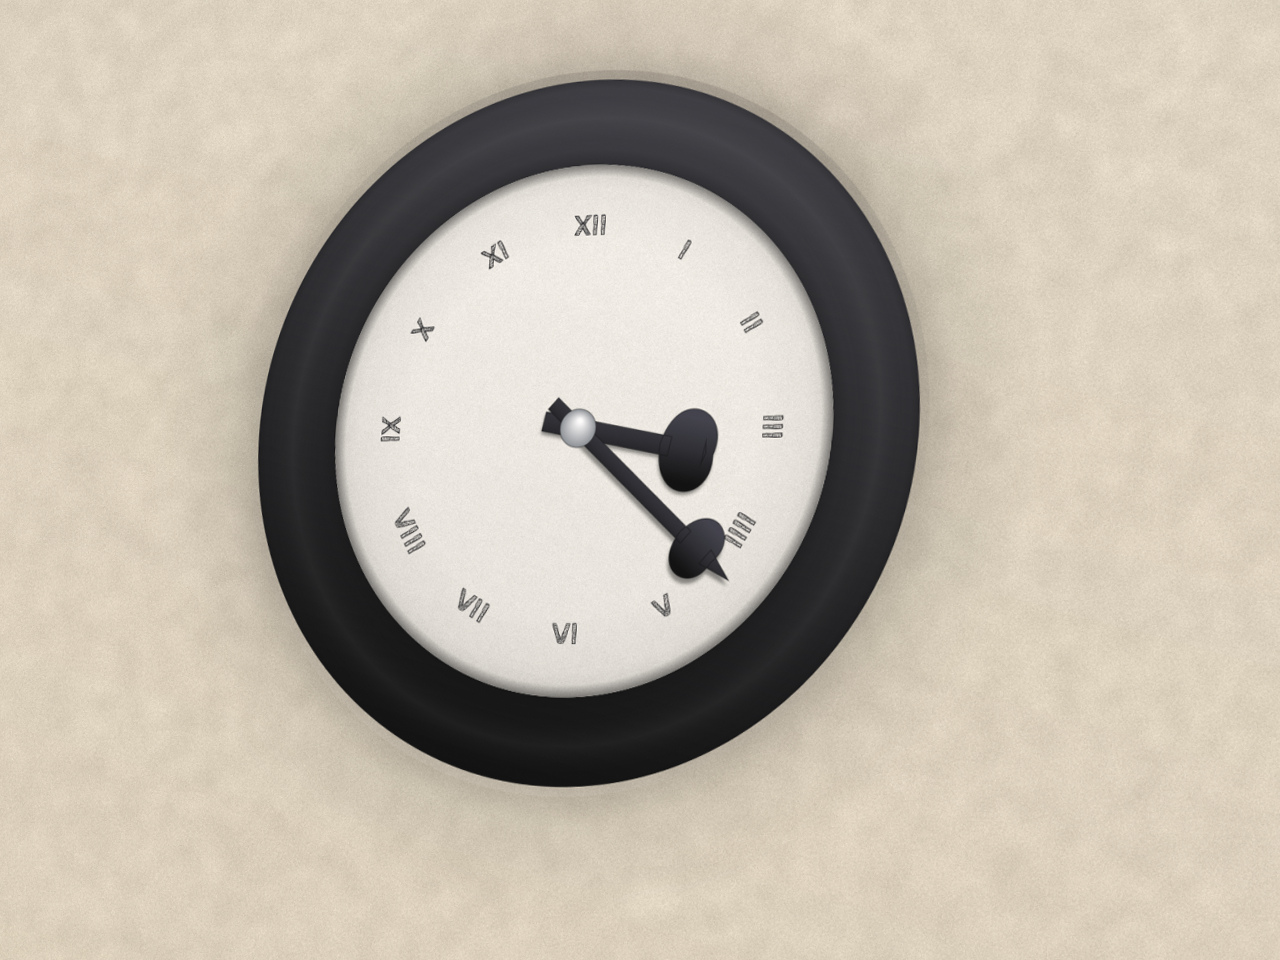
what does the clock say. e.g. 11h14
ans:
3h22
